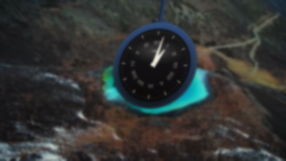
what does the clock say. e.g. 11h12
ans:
1h02
